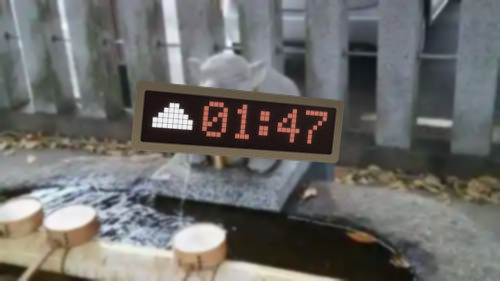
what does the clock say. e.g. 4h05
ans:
1h47
